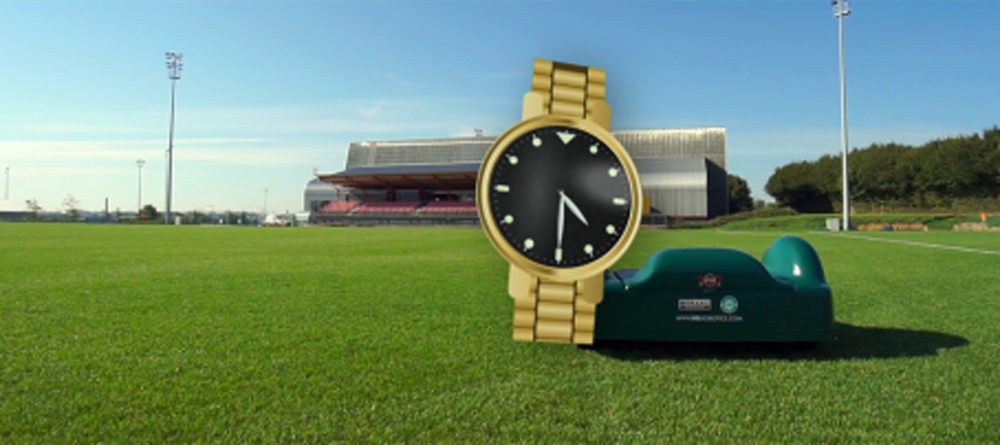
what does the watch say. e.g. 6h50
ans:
4h30
